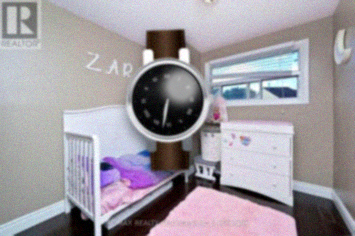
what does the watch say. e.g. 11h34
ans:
6h32
